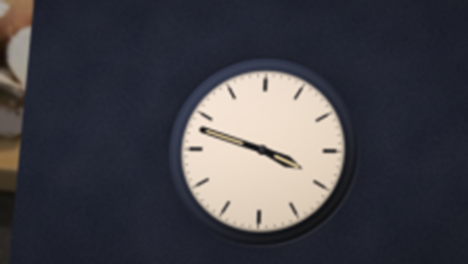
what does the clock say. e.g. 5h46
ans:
3h48
